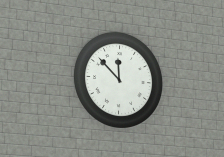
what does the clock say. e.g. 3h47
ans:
11h52
